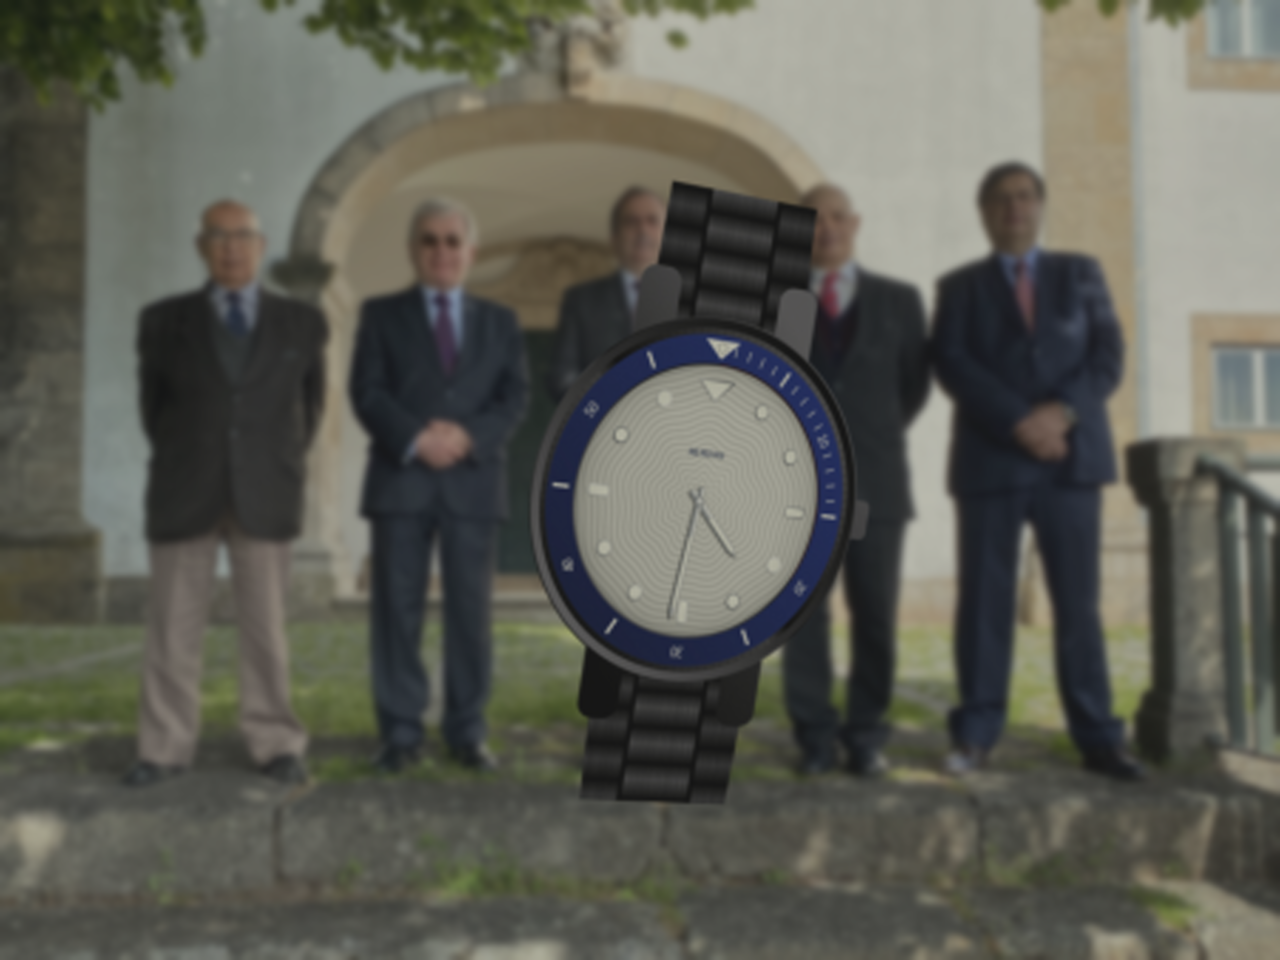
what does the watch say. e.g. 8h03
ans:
4h31
